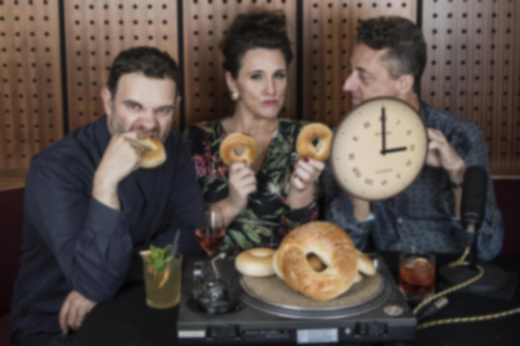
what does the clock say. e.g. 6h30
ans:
3h00
